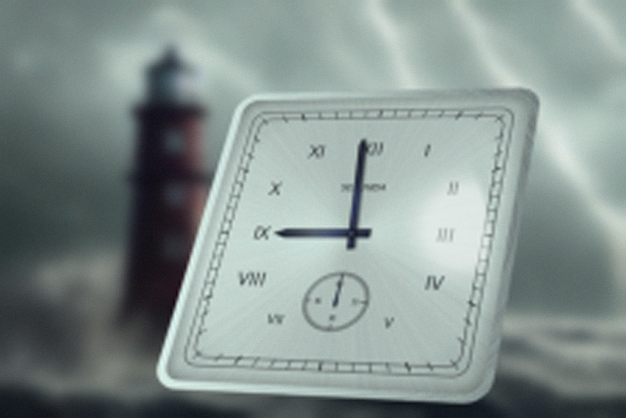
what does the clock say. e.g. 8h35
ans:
8h59
